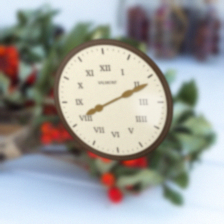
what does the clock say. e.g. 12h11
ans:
8h11
